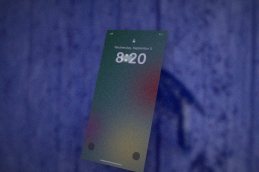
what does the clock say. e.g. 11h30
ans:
8h20
